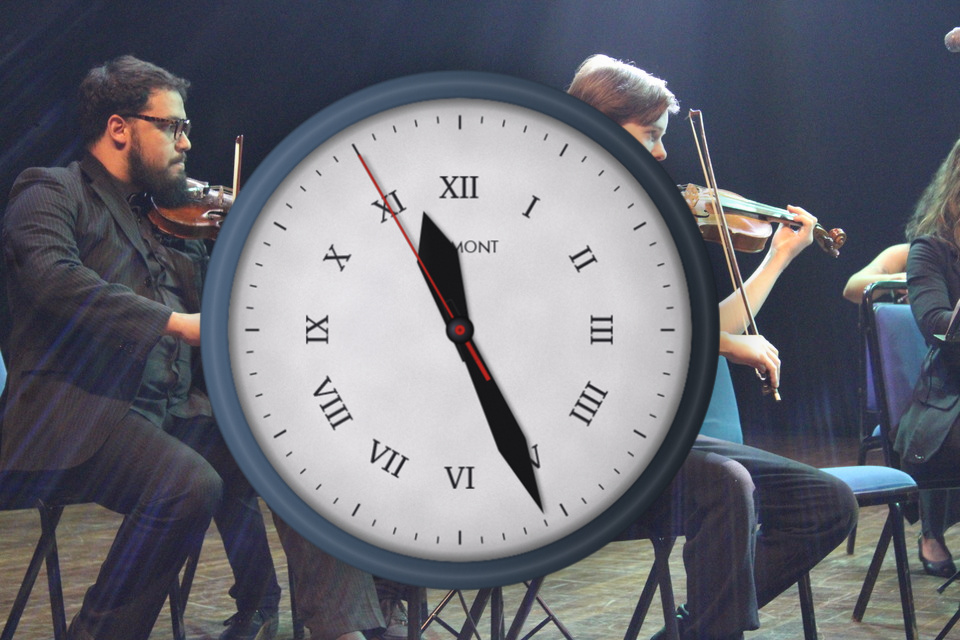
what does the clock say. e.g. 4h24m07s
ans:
11h25m55s
